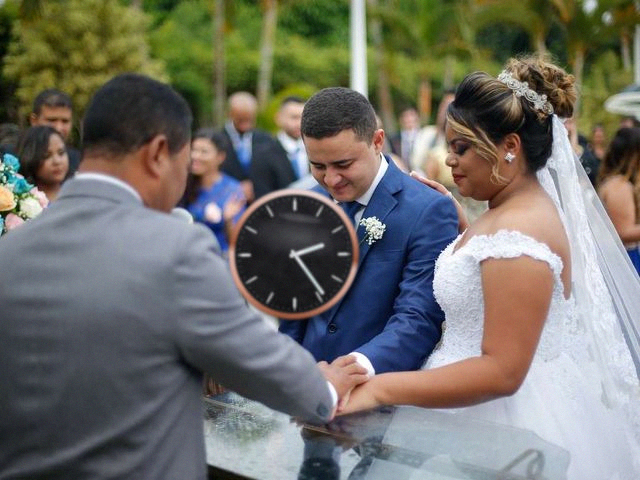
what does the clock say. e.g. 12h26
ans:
2h24
